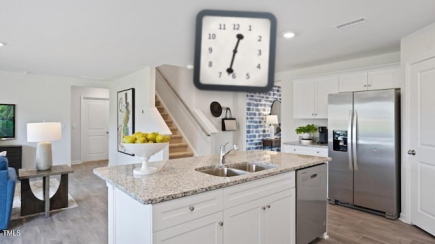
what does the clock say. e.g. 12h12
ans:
12h32
